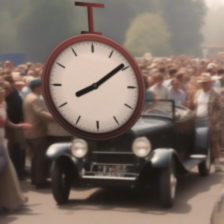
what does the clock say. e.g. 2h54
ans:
8h09
